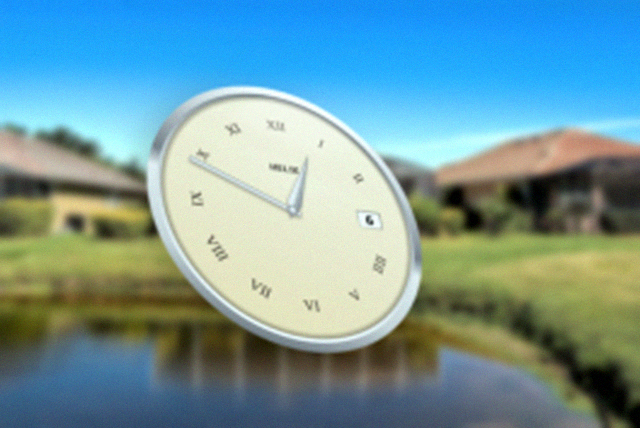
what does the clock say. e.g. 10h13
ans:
12h49
